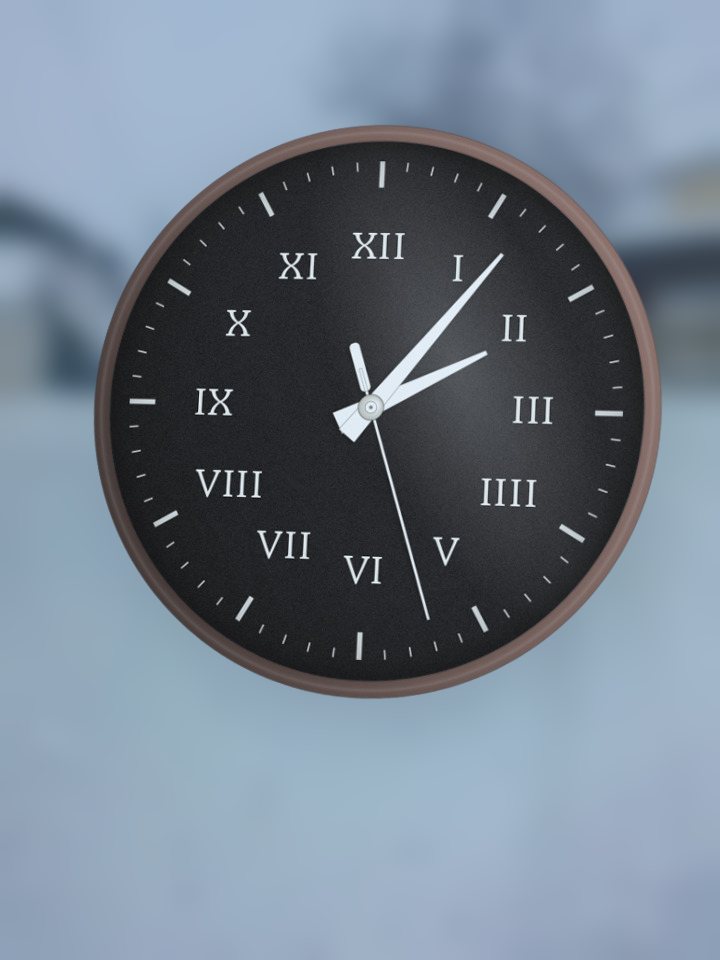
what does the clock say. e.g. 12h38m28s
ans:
2h06m27s
